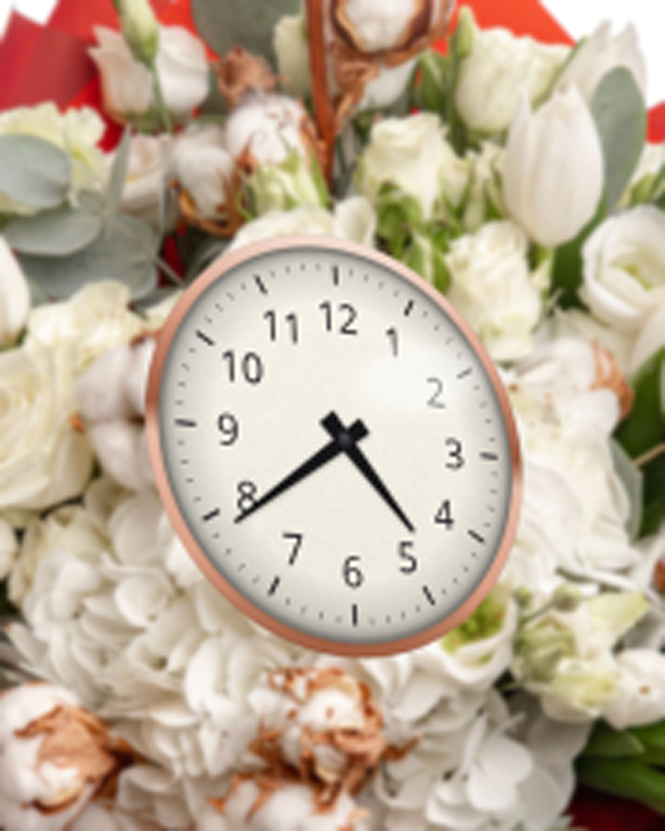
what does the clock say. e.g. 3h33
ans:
4h39
